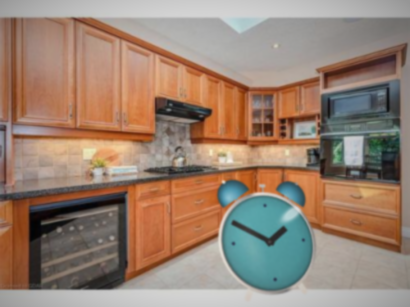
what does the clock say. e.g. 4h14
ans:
1h50
